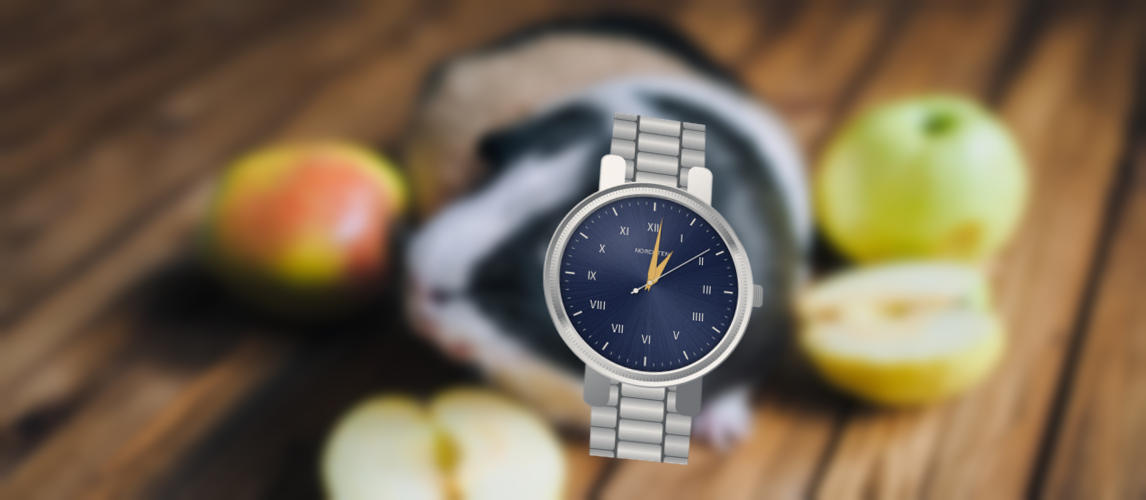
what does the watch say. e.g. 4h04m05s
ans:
1h01m09s
